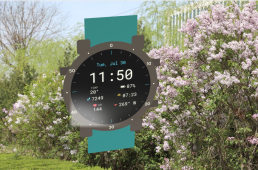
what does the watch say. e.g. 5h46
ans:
11h50
